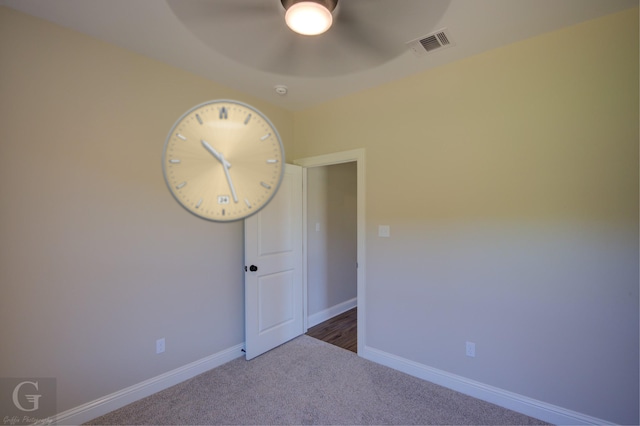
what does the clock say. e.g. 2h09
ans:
10h27
